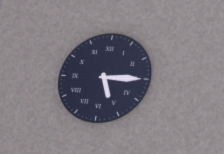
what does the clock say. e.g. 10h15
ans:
5h15
